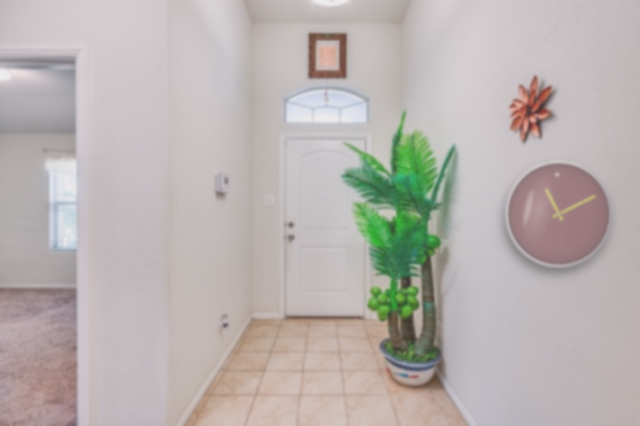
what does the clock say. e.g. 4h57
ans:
11h11
